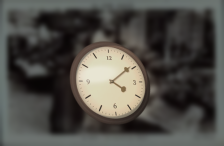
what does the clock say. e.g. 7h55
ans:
4h09
